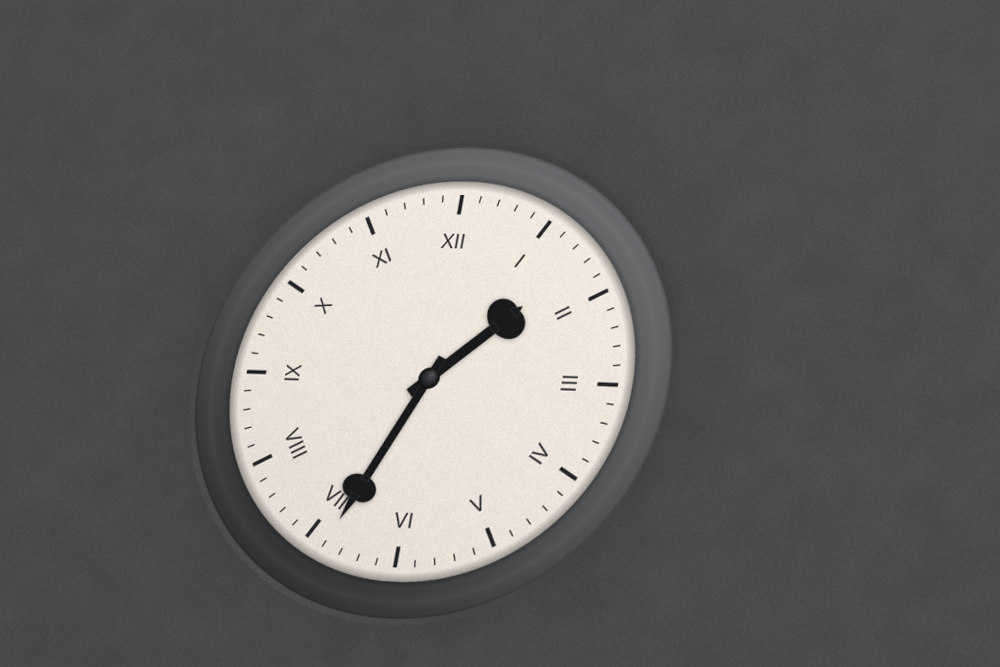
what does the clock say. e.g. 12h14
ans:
1h34
